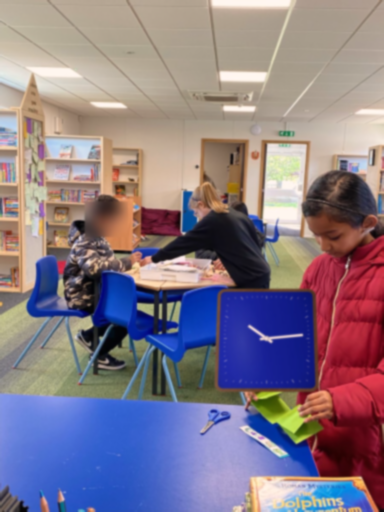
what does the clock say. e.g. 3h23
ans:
10h14
